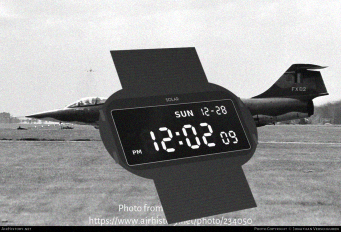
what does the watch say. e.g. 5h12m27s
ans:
12h02m09s
